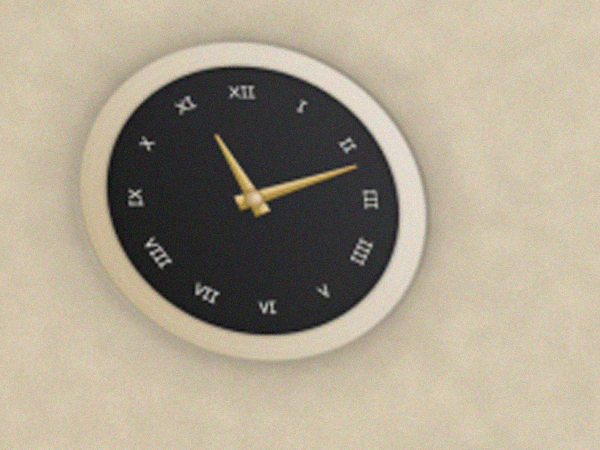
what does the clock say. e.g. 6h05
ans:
11h12
